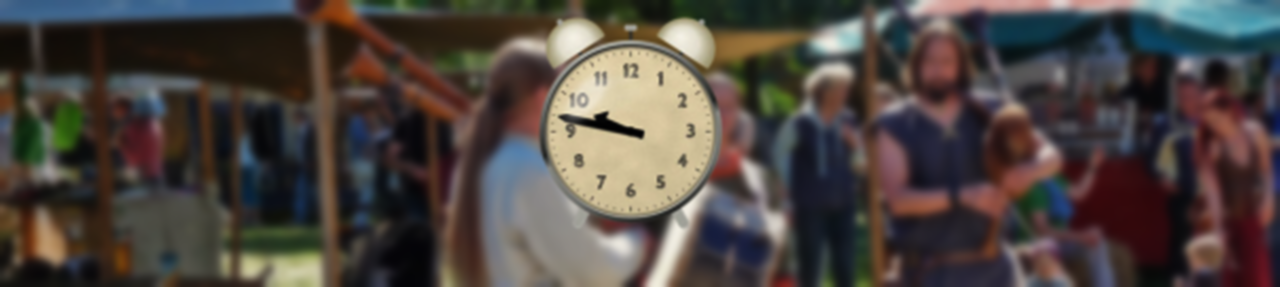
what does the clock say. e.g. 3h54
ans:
9h47
